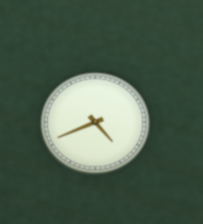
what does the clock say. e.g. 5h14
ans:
4h41
